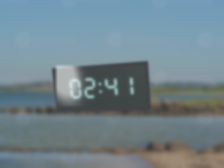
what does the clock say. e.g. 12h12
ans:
2h41
